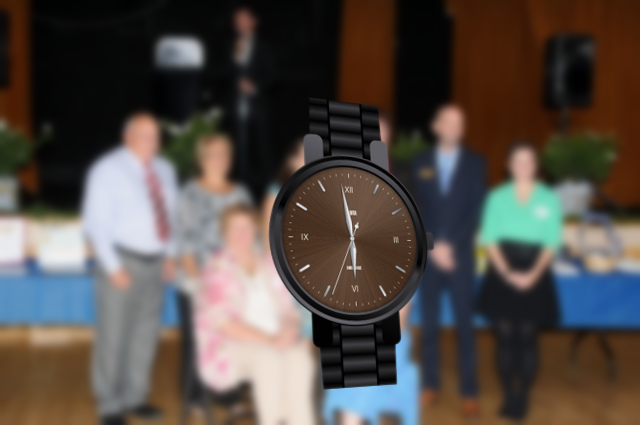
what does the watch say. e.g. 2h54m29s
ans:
5h58m34s
